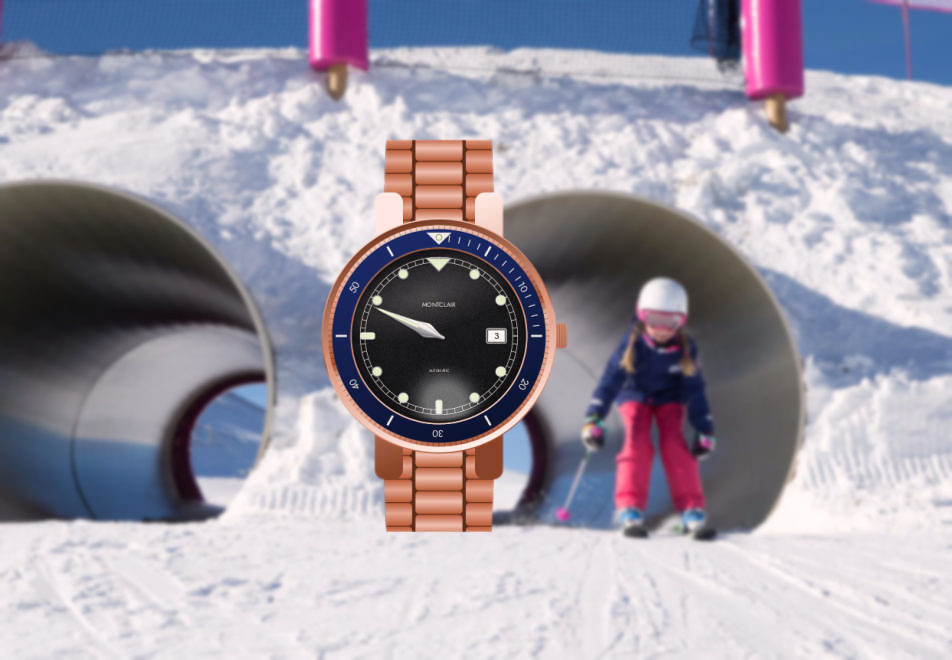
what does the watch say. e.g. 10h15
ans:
9h49
